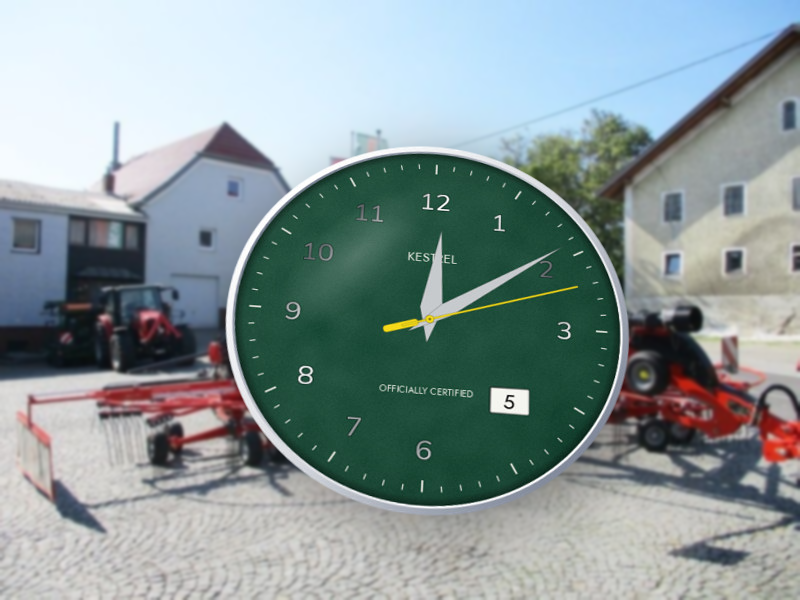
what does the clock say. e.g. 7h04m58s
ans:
12h09m12s
